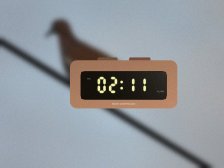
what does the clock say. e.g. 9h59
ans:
2h11
